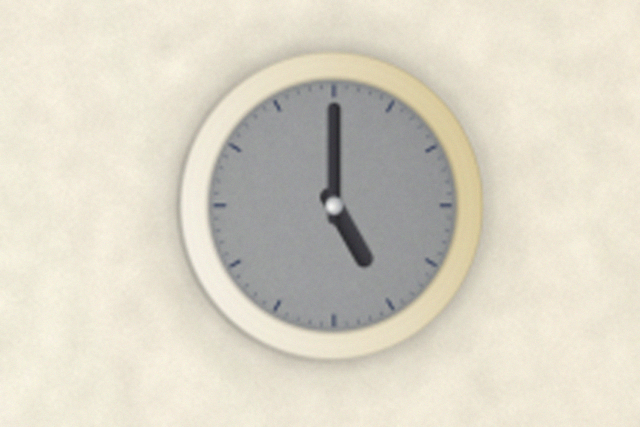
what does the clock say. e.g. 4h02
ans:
5h00
